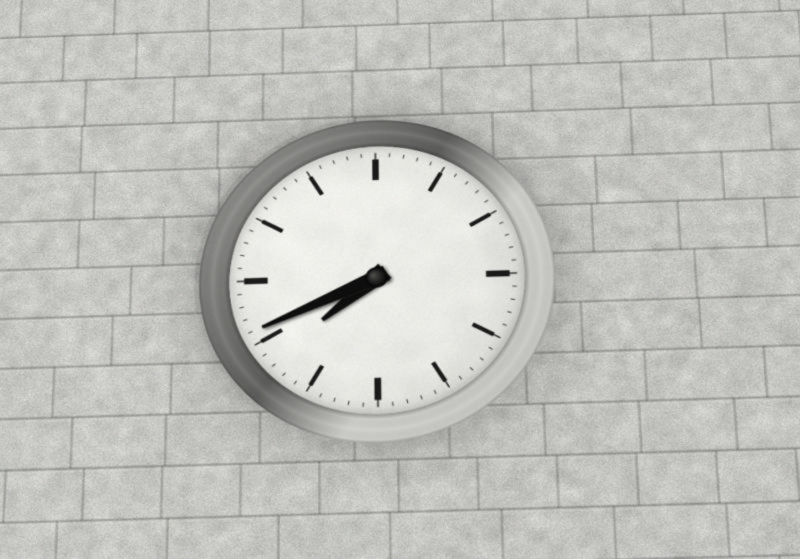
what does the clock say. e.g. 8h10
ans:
7h41
